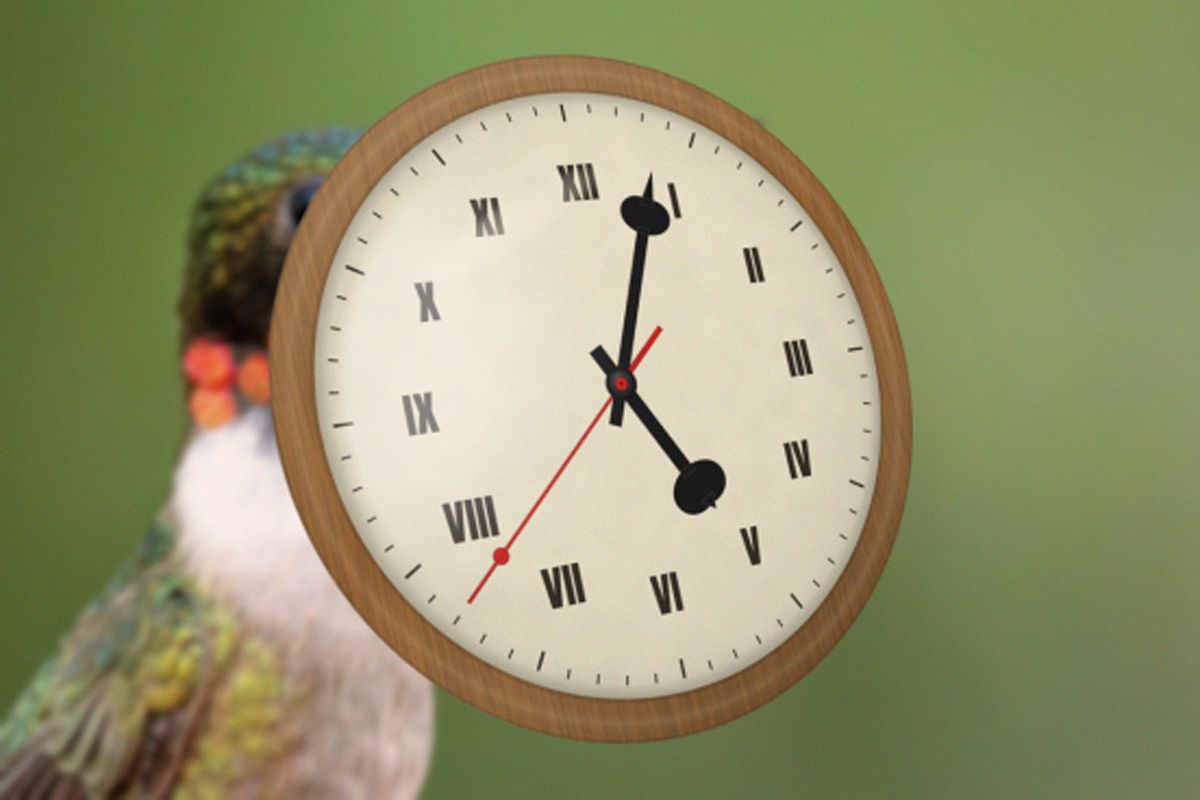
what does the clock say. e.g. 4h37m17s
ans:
5h03m38s
